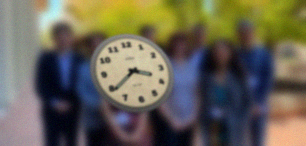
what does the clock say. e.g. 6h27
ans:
3h39
